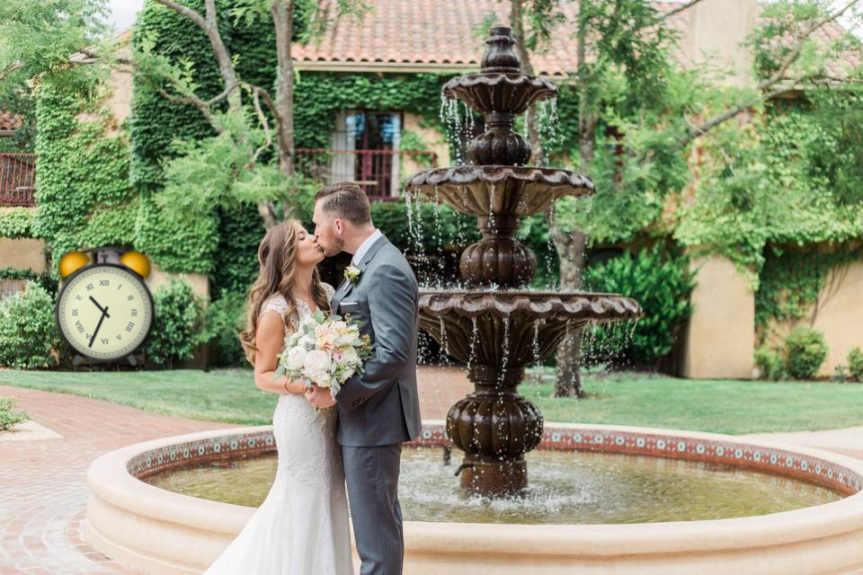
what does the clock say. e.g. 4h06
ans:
10h34
